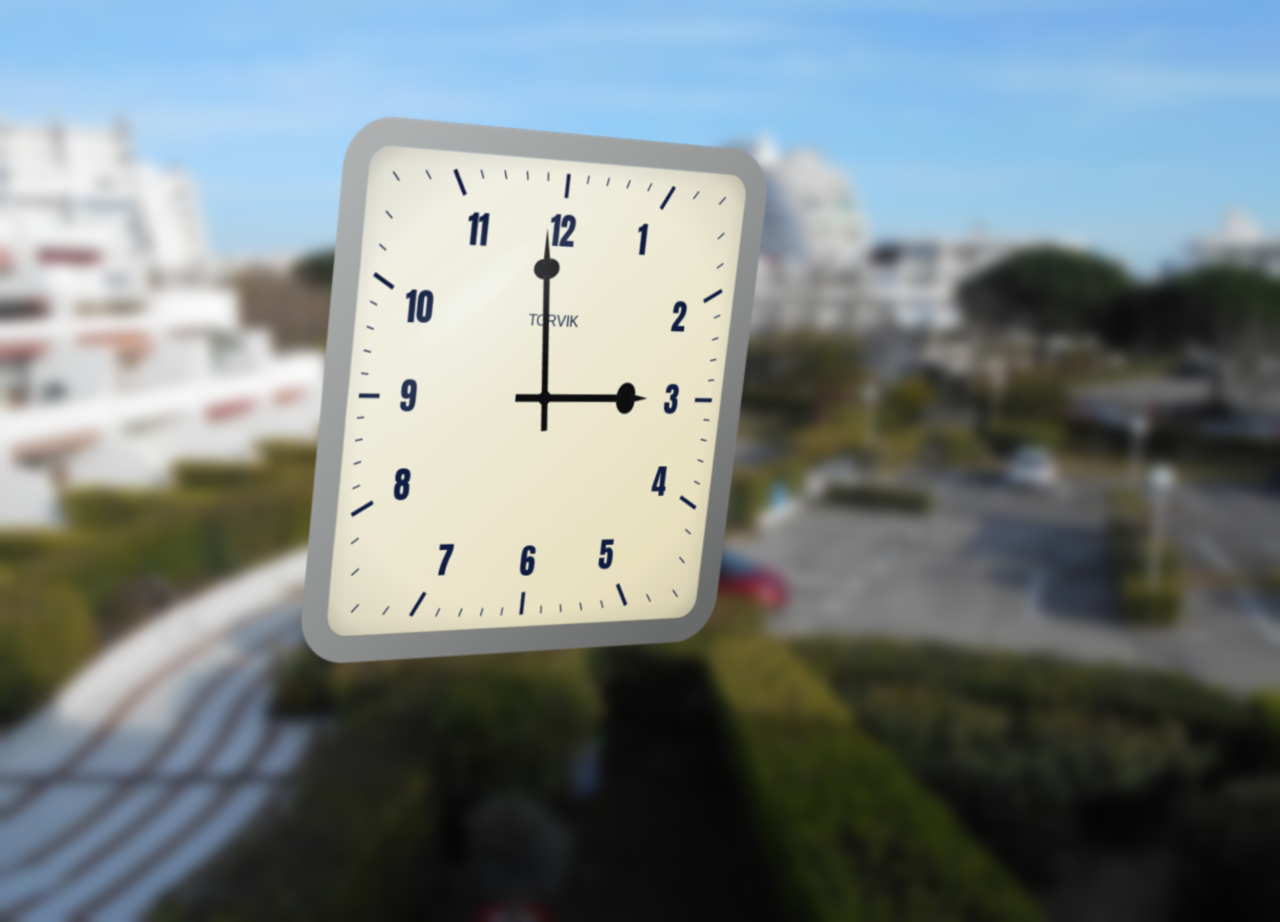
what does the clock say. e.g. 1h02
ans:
2h59
